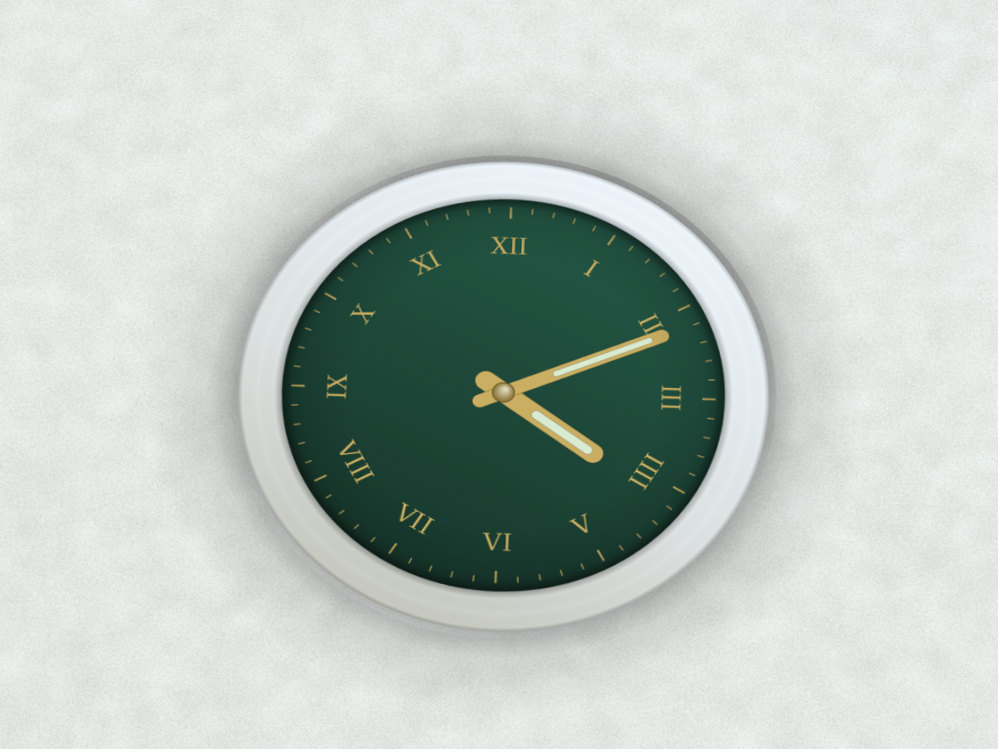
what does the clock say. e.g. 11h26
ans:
4h11
